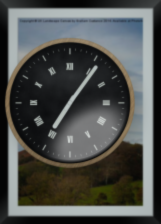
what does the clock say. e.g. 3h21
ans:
7h06
